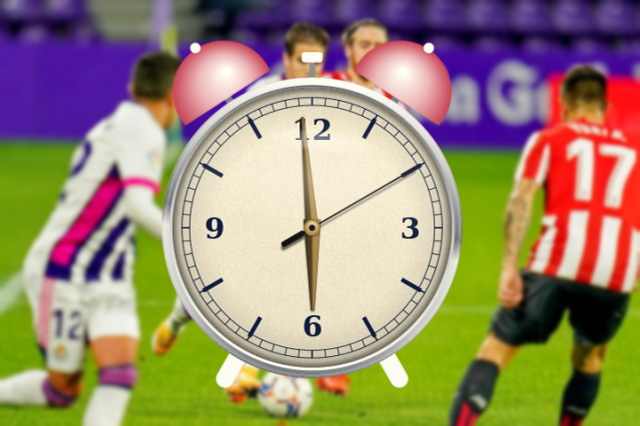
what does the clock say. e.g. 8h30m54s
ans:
5h59m10s
